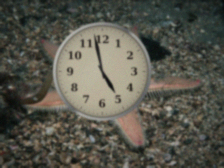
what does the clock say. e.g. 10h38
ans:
4h58
